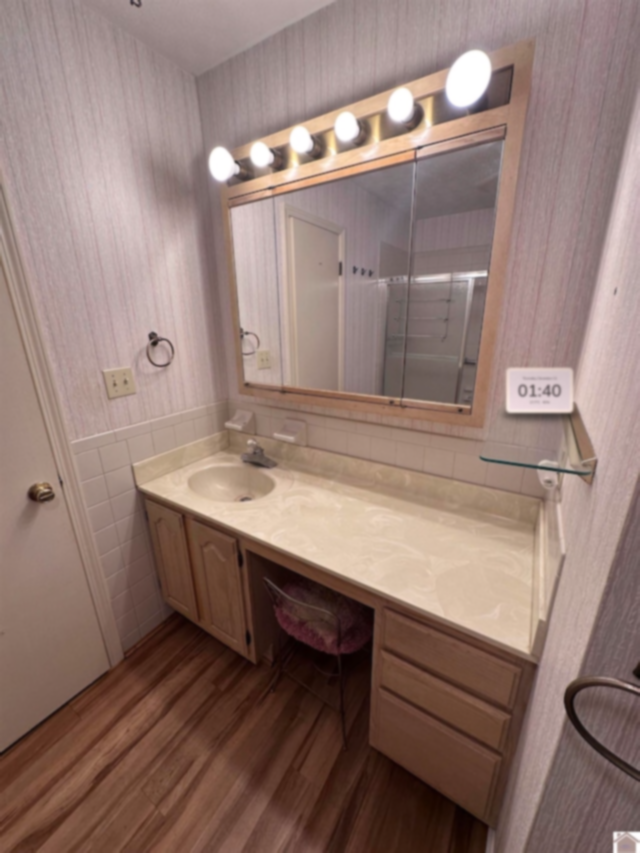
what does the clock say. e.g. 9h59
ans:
1h40
